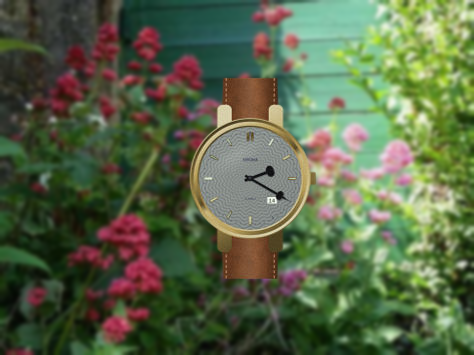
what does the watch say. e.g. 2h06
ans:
2h20
